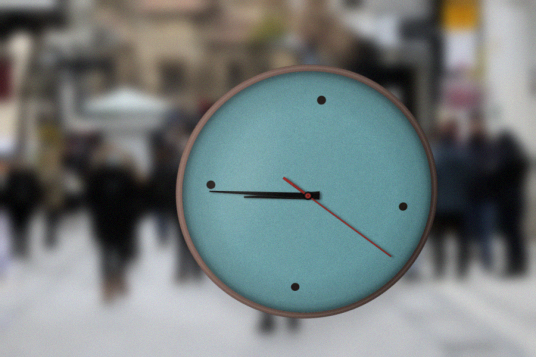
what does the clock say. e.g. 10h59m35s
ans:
8h44m20s
